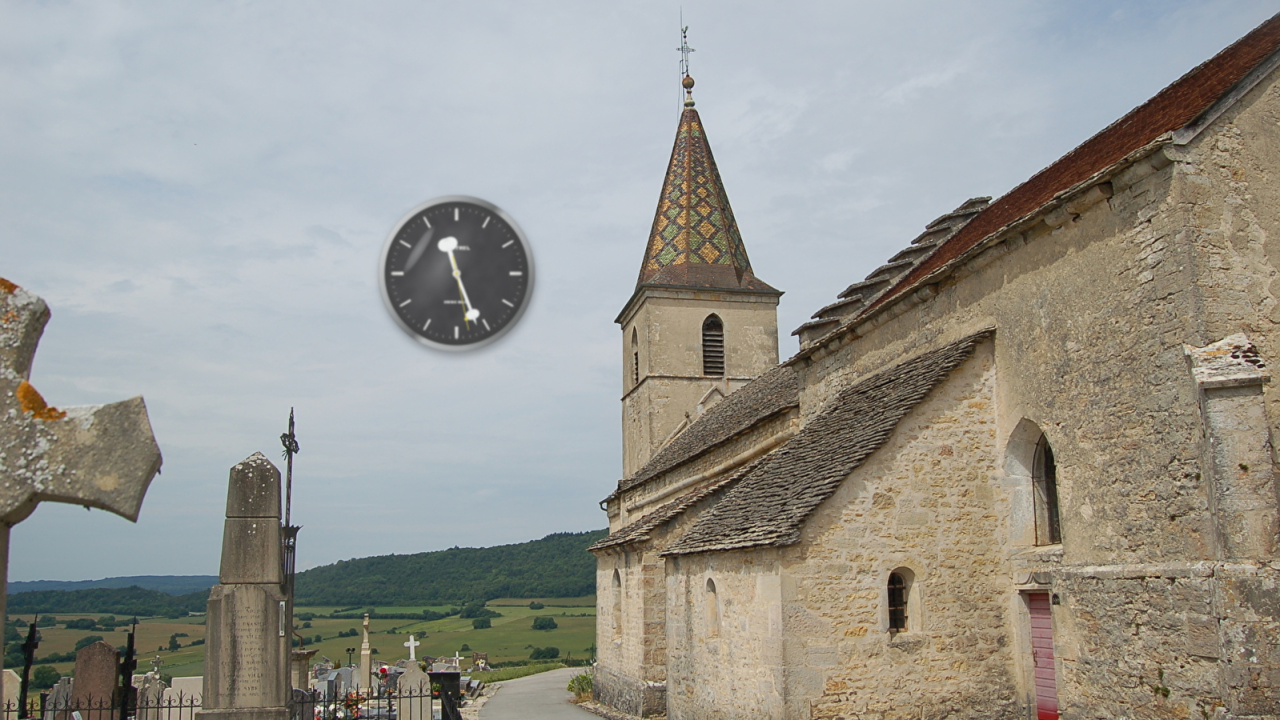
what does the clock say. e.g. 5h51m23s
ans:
11h26m28s
